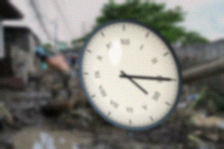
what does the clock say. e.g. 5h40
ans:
4h15
